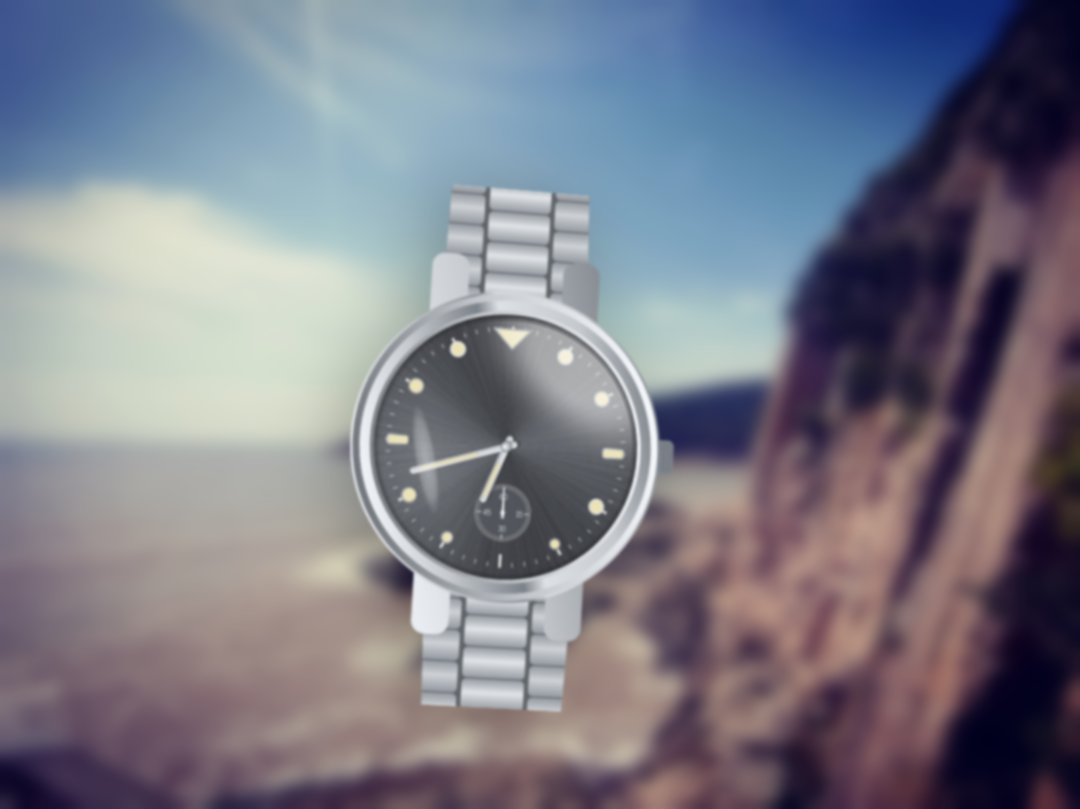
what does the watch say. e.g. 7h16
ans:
6h42
